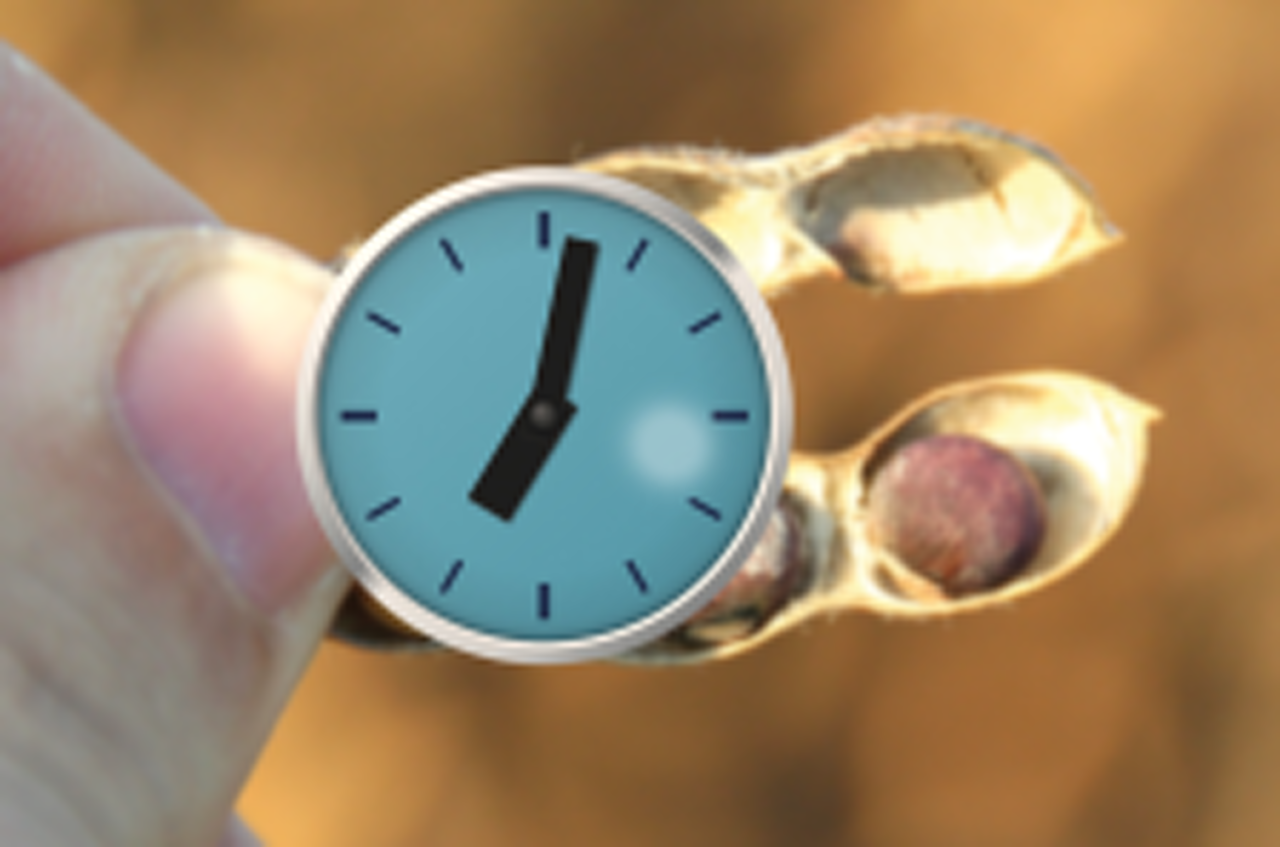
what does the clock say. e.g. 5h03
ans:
7h02
